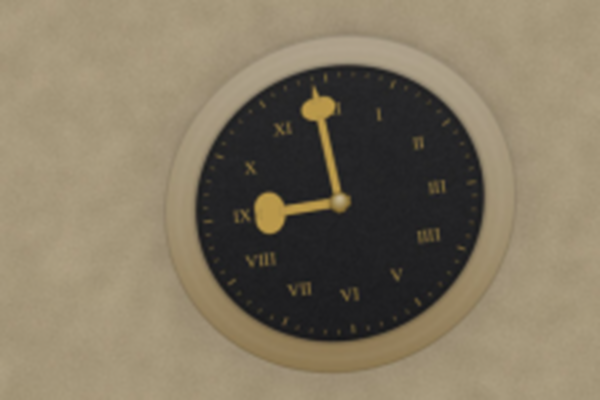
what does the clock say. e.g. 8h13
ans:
8h59
